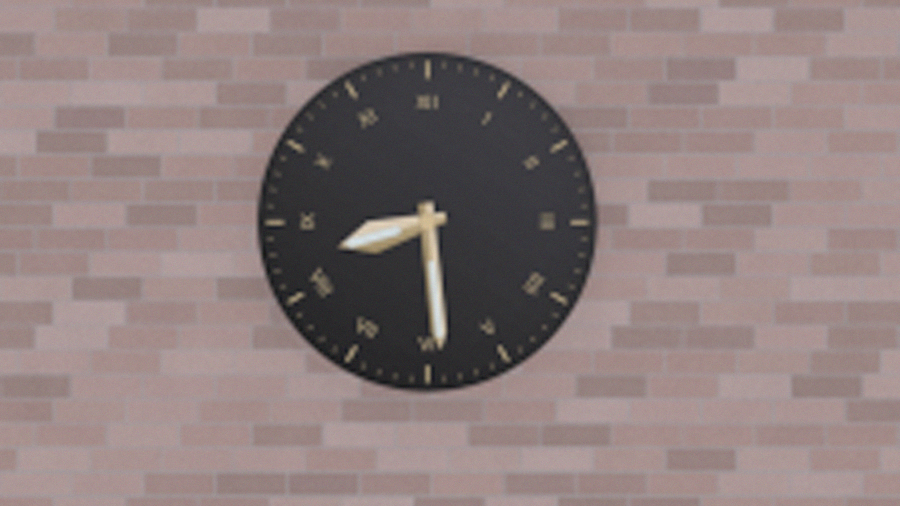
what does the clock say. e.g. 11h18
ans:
8h29
